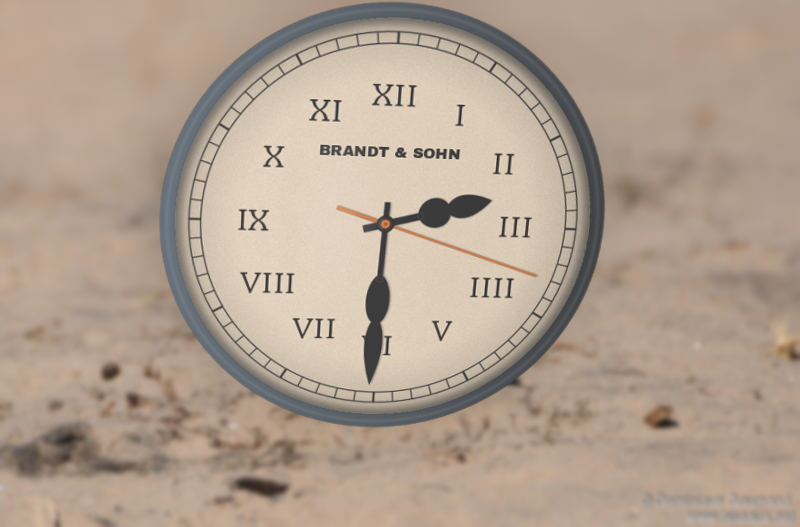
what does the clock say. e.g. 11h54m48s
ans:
2h30m18s
